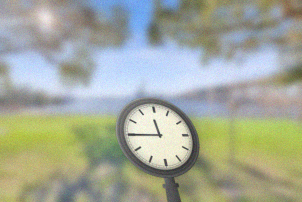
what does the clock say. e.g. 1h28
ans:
11h45
